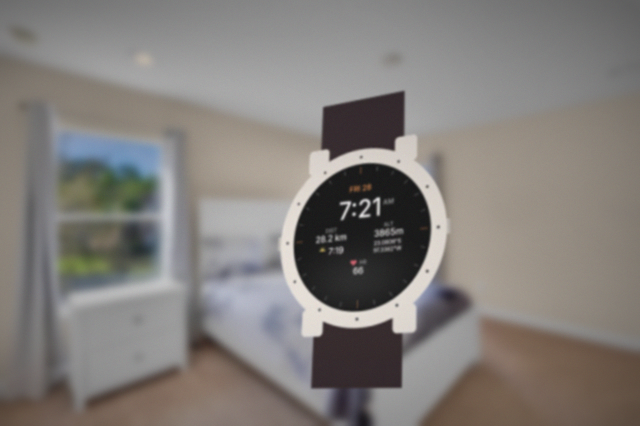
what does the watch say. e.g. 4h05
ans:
7h21
